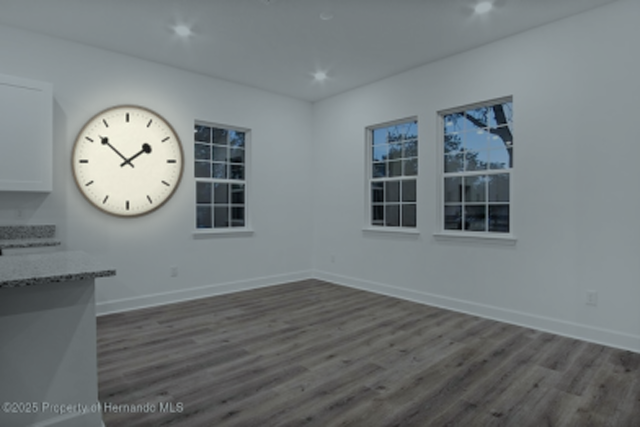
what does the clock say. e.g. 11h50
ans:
1h52
